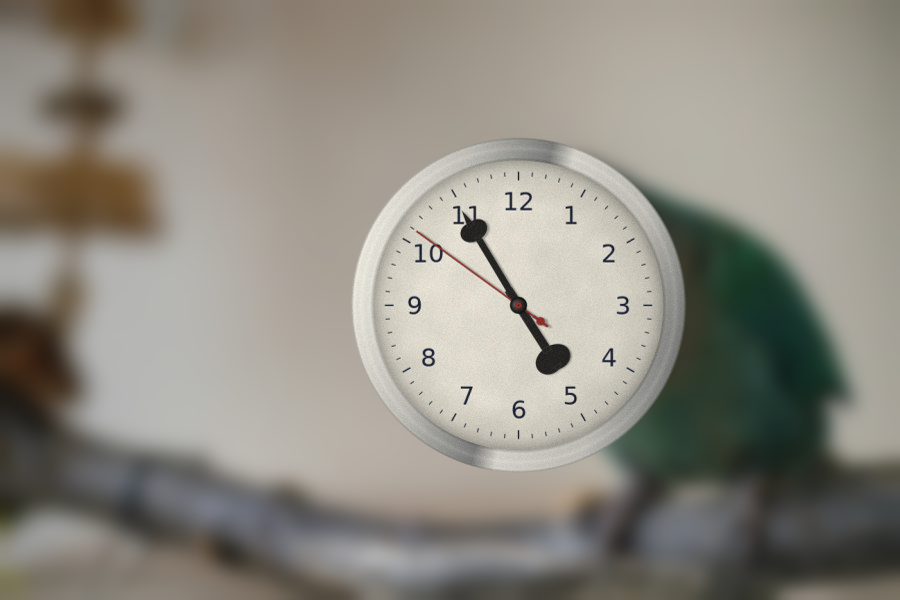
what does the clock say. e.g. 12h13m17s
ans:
4h54m51s
